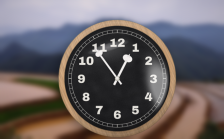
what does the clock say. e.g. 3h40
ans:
12h54
